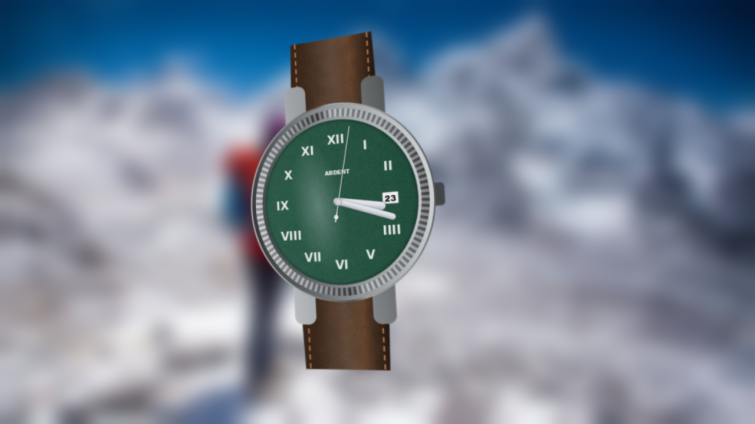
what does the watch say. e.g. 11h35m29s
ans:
3h18m02s
